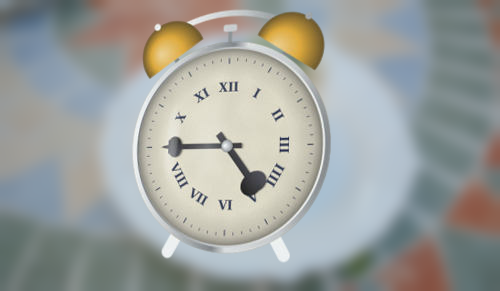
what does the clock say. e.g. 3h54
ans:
4h45
